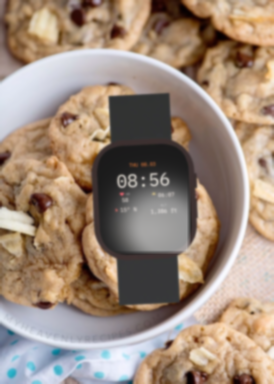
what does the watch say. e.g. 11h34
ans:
8h56
